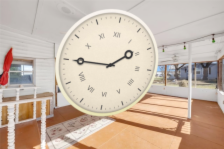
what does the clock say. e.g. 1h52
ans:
1h45
